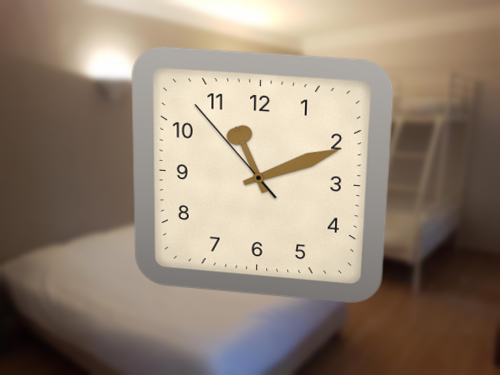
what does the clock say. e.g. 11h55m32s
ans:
11h10m53s
